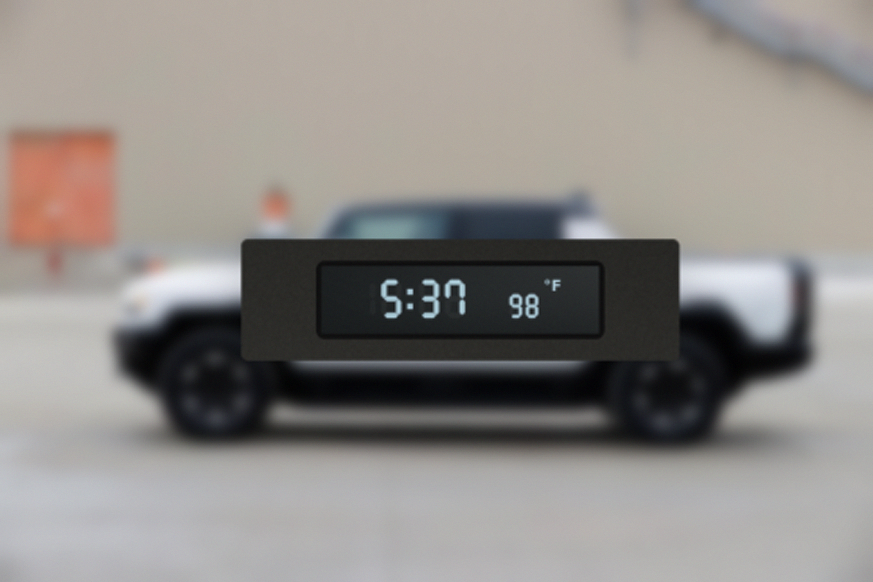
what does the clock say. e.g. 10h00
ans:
5h37
